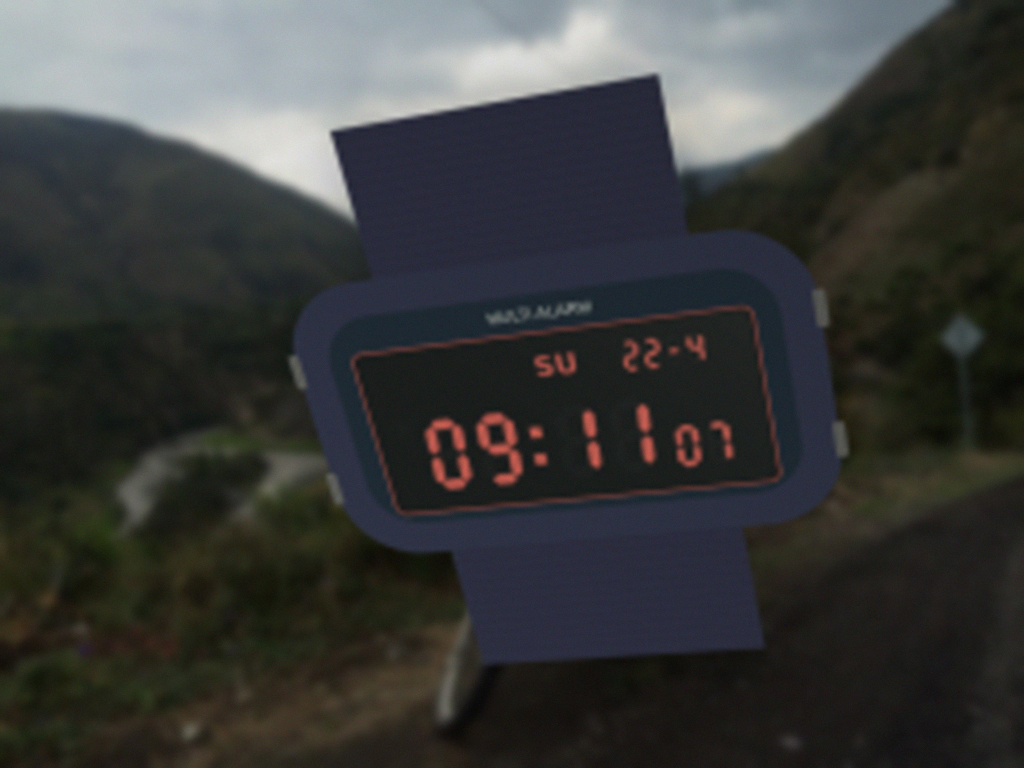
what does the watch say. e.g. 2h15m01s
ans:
9h11m07s
